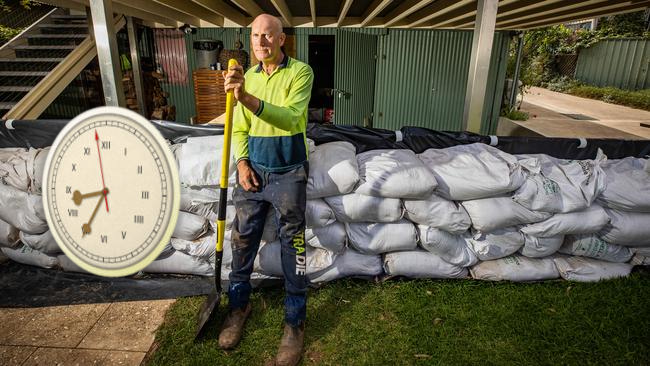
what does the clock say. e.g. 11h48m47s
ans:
8h34m58s
